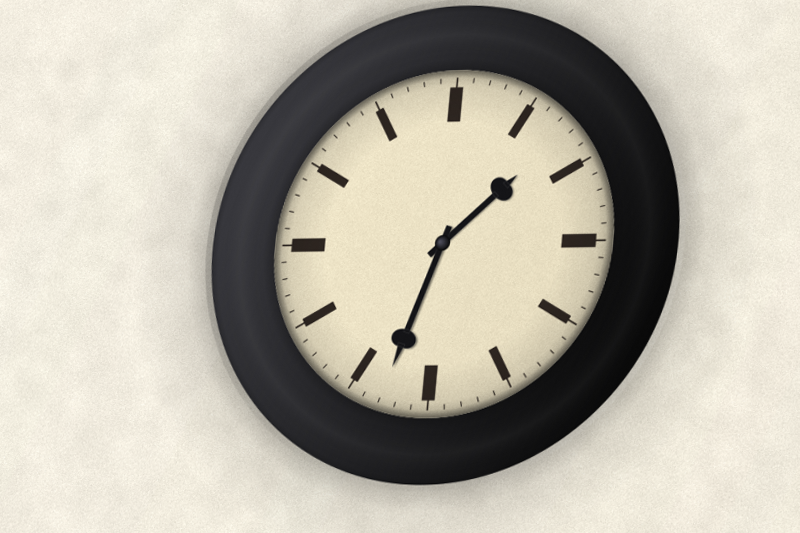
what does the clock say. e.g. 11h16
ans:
1h33
